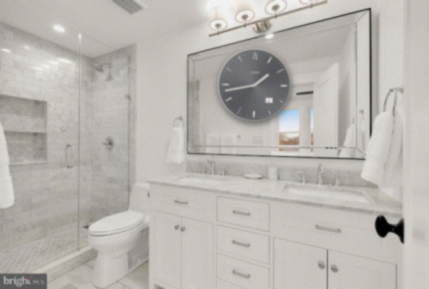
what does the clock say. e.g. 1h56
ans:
1h43
